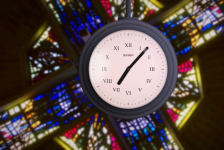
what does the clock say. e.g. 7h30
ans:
7h07
